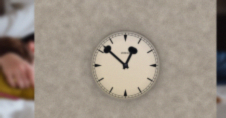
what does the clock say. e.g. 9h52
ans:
12h52
